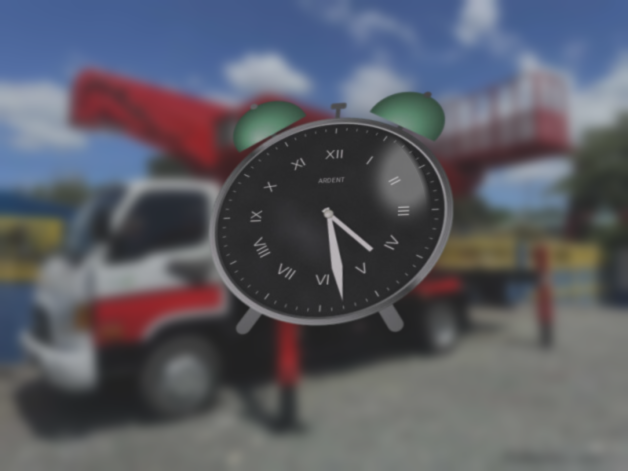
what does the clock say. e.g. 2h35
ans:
4h28
